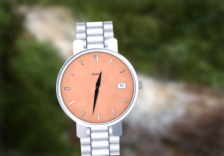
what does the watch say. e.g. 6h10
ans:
12h32
